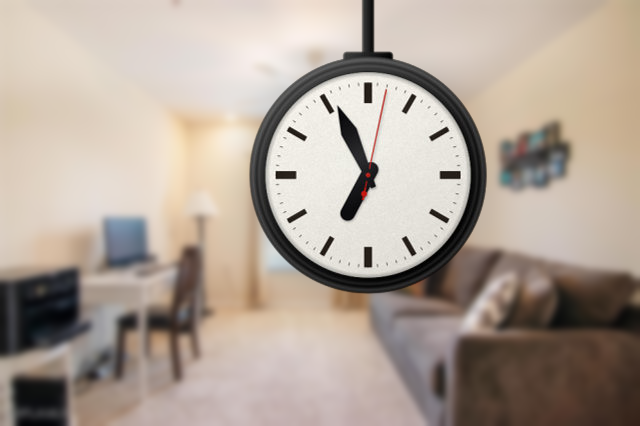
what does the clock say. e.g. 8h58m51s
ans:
6h56m02s
